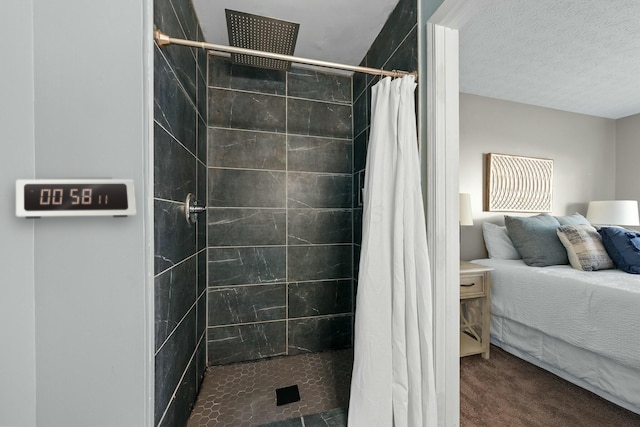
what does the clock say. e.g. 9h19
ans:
0h58
